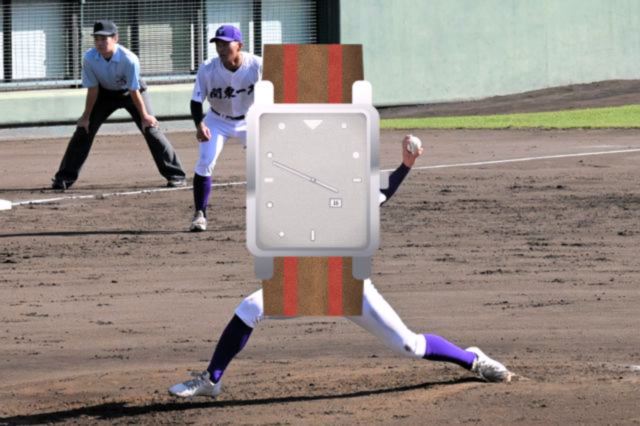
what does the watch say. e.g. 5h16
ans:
3h49
